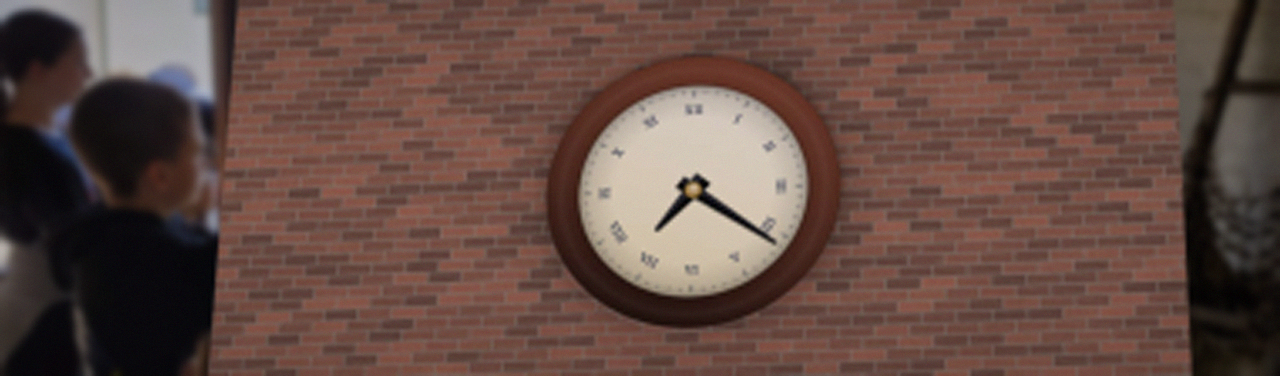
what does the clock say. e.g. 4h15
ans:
7h21
